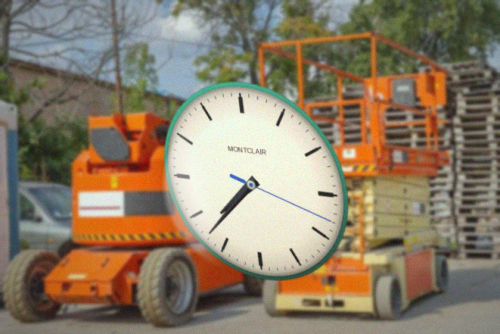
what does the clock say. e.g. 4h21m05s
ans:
7h37m18s
